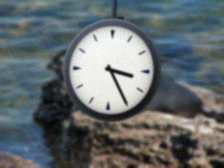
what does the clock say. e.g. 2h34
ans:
3h25
